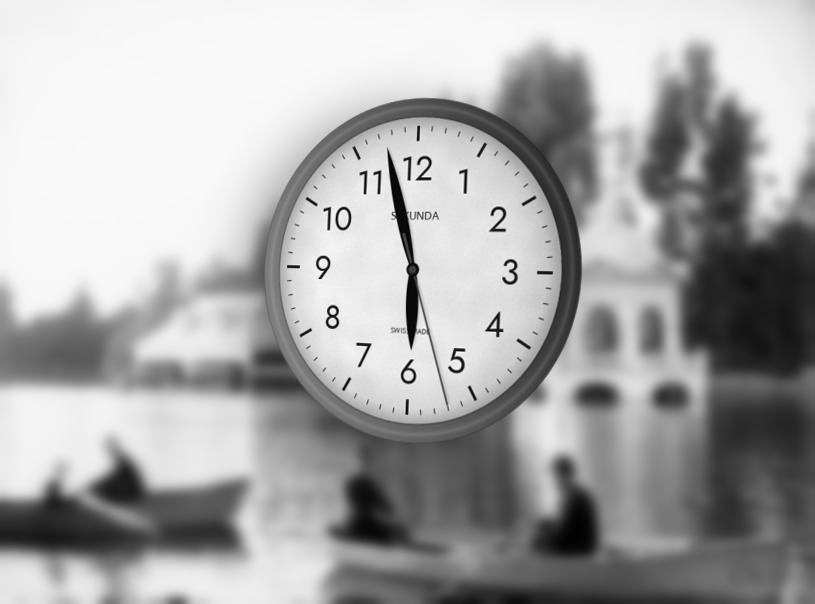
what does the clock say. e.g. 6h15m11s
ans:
5h57m27s
